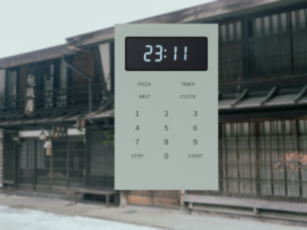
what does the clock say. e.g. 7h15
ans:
23h11
